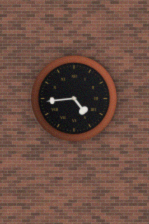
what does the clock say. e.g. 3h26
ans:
4h44
